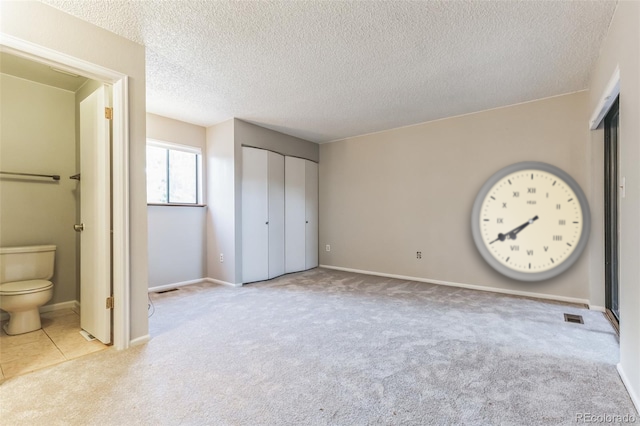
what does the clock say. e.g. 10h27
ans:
7h40
